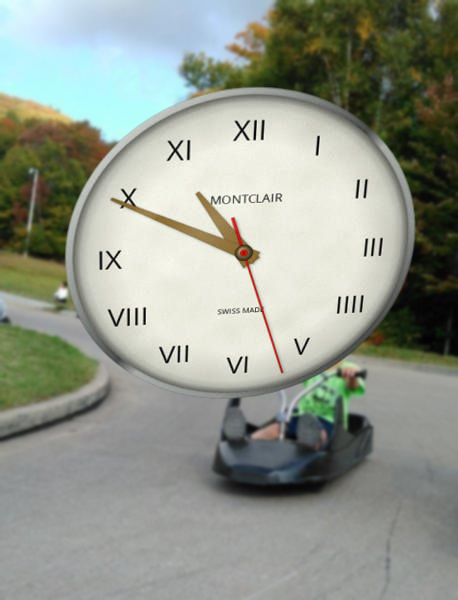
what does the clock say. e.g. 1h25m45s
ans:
10h49m27s
